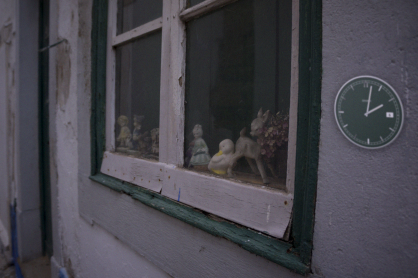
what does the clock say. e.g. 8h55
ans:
2h02
